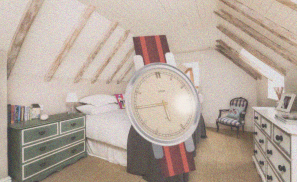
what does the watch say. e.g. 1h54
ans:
5h45
